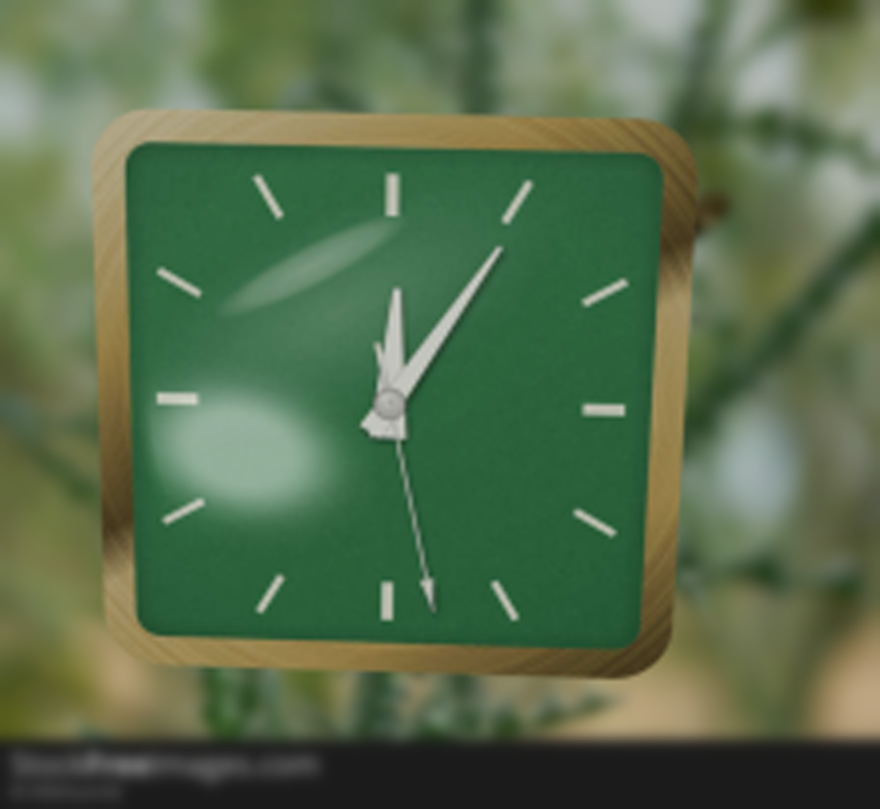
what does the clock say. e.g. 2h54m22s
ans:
12h05m28s
